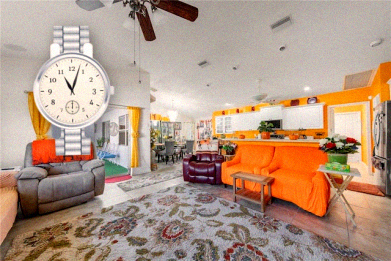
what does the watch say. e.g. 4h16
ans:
11h03
